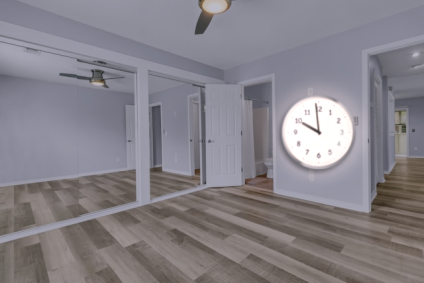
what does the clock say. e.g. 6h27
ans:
9h59
